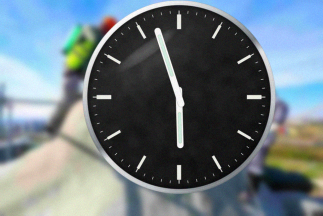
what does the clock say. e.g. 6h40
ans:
5h57
